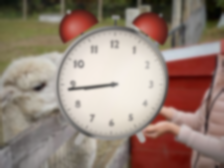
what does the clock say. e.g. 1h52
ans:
8h44
